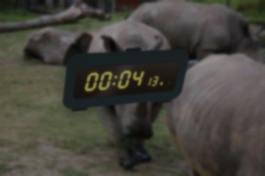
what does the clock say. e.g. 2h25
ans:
0h04
